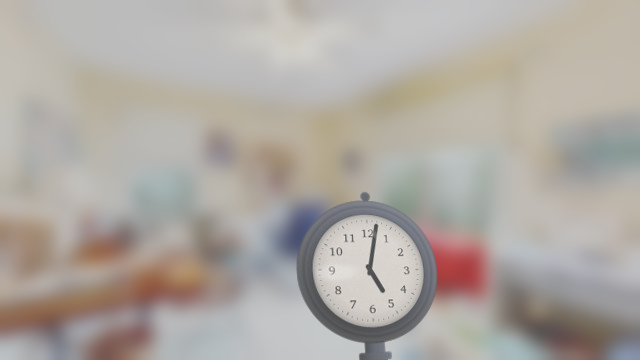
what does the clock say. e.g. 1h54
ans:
5h02
